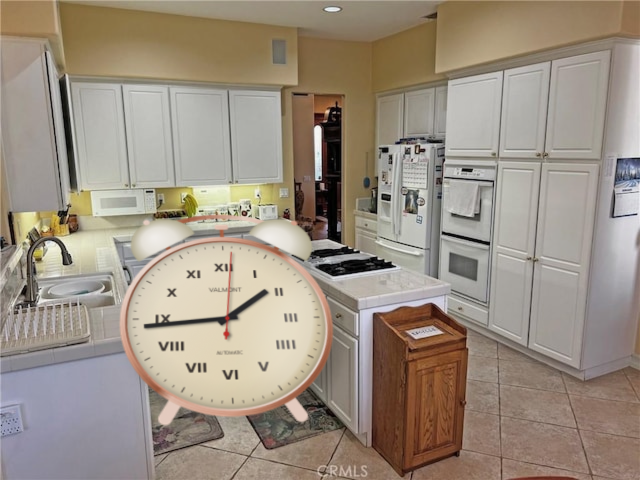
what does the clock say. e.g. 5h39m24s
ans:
1h44m01s
